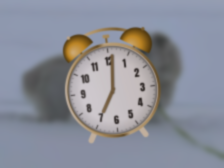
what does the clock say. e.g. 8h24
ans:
7h01
